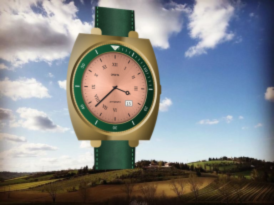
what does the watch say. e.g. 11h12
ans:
3h38
